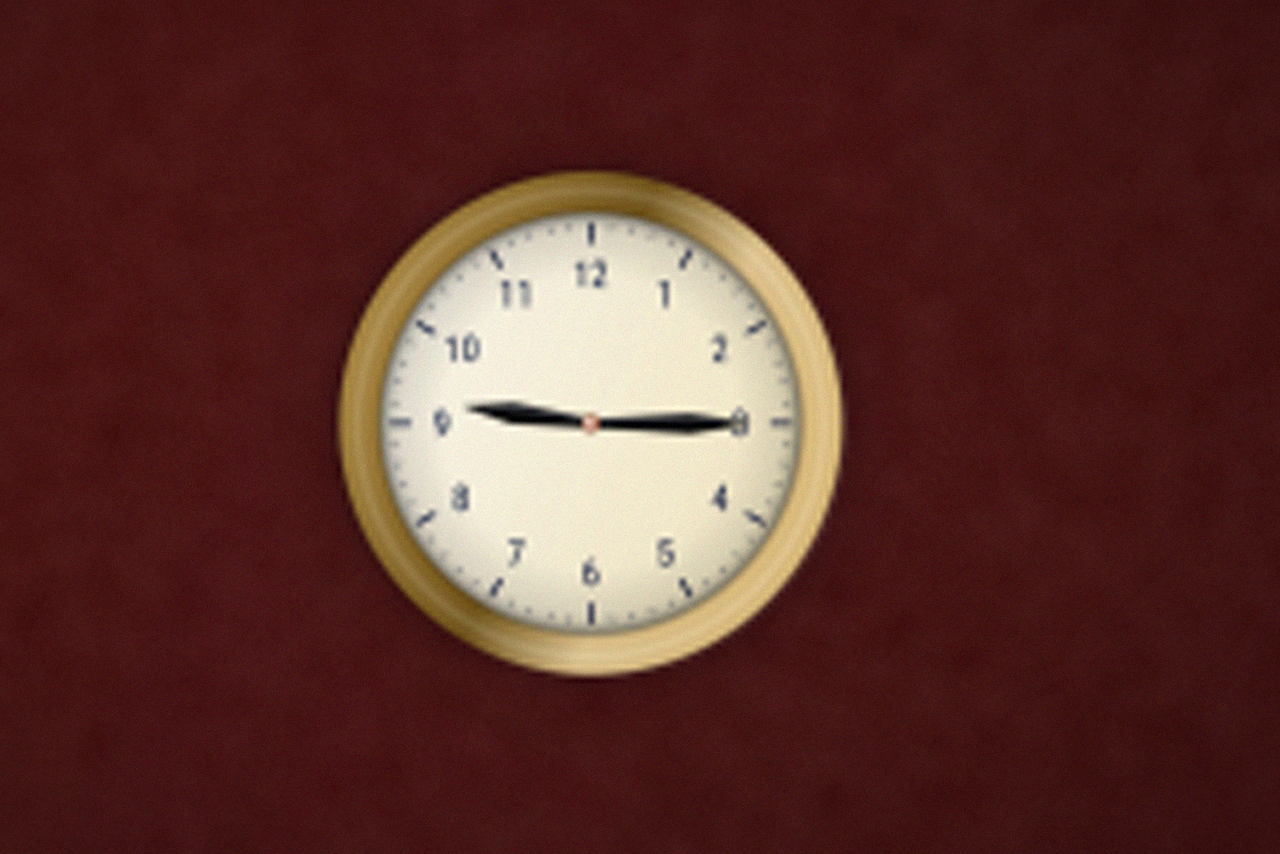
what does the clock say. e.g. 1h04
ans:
9h15
